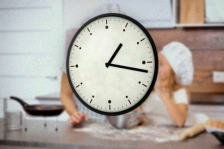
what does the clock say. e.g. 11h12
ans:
1h17
